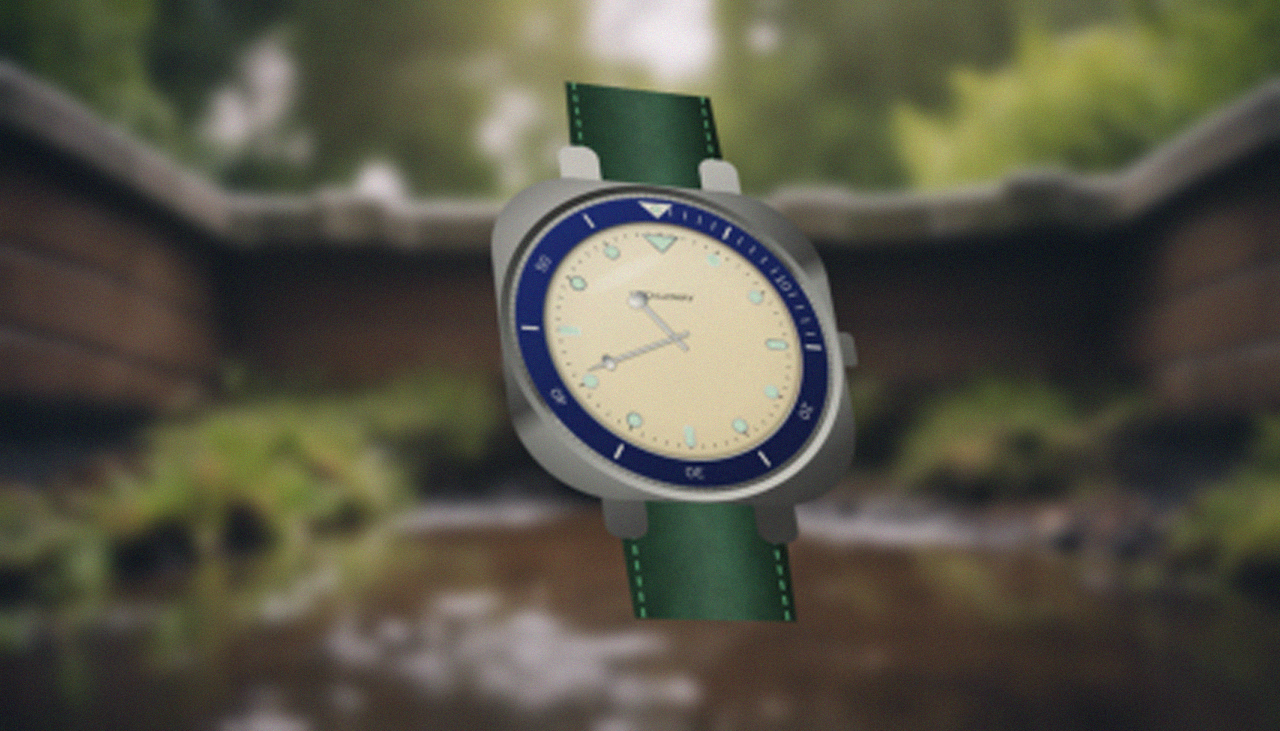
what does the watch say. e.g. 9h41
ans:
10h41
